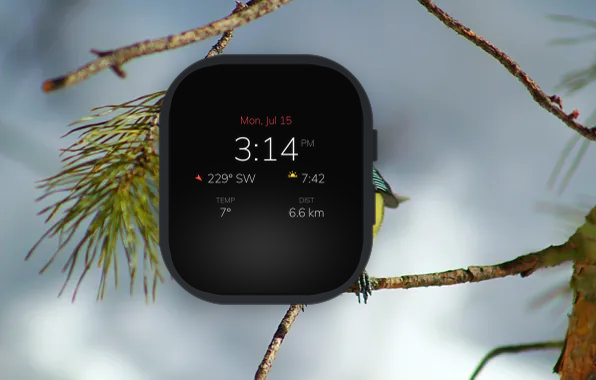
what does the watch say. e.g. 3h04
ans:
3h14
